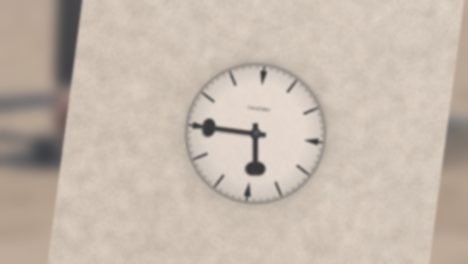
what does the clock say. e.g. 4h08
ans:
5h45
